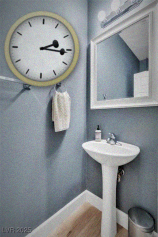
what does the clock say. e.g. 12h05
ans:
2h16
